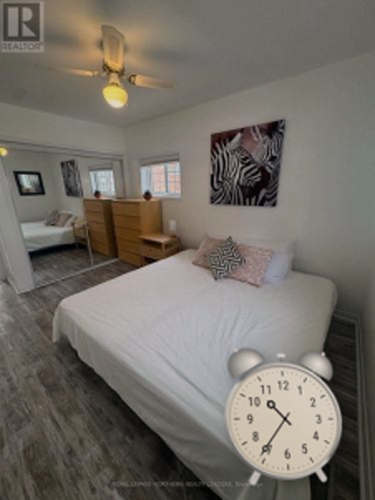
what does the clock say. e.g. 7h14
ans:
10h36
